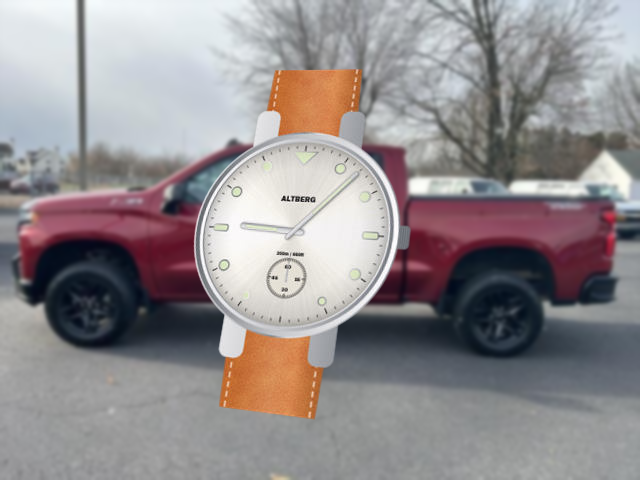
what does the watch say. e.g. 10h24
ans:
9h07
